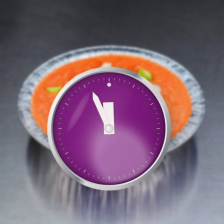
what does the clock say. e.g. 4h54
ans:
11h56
